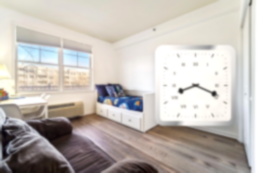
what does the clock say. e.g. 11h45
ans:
8h19
